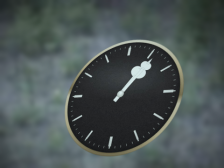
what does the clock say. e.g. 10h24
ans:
1h06
